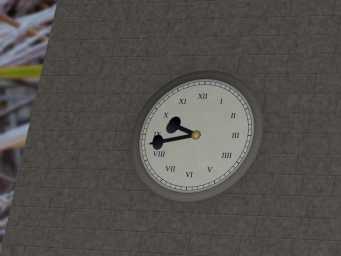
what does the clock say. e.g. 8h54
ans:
9h43
